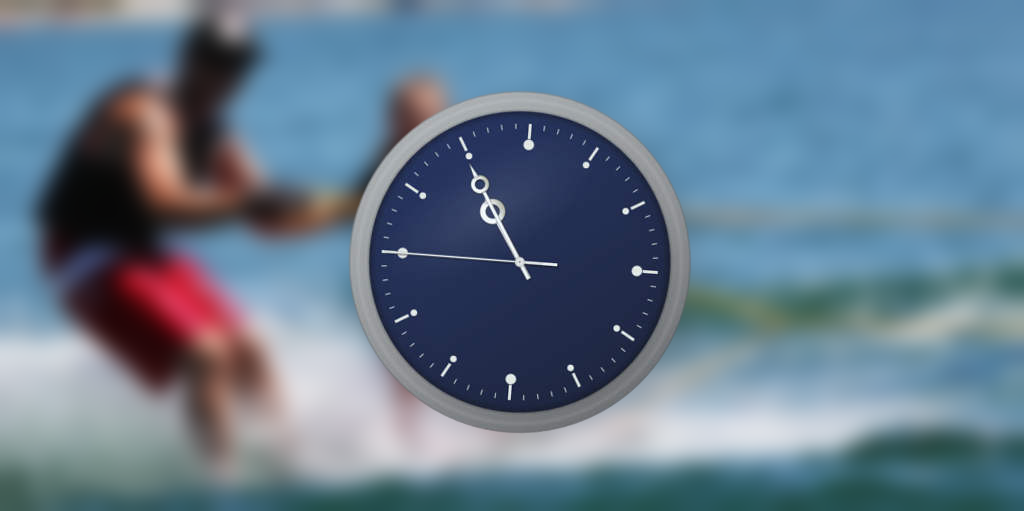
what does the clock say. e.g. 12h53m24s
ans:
10h54m45s
